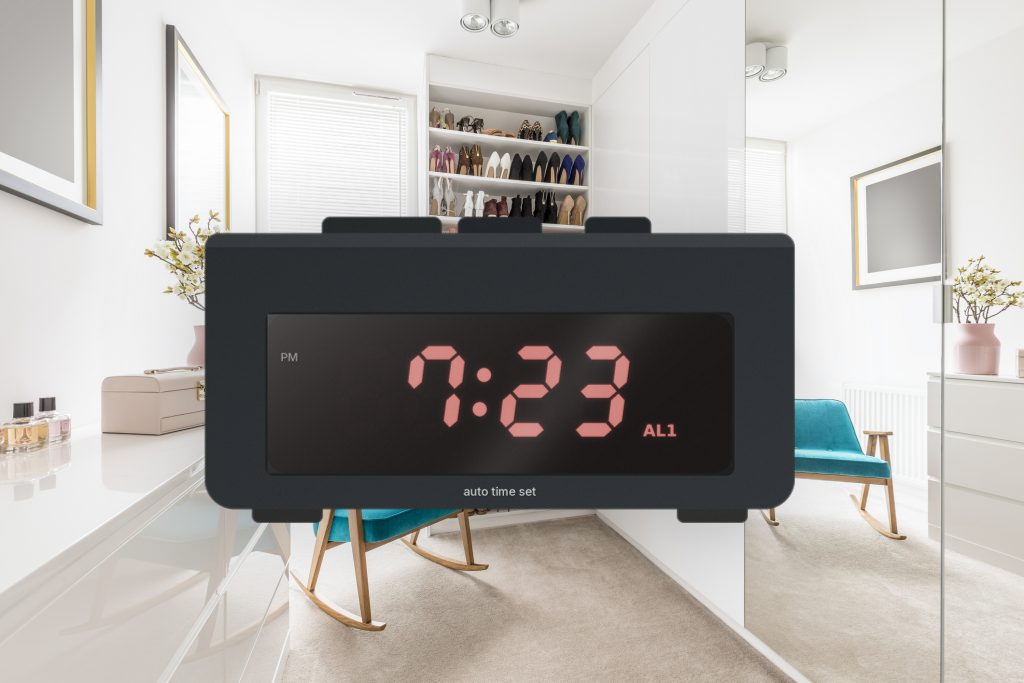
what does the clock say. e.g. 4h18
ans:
7h23
